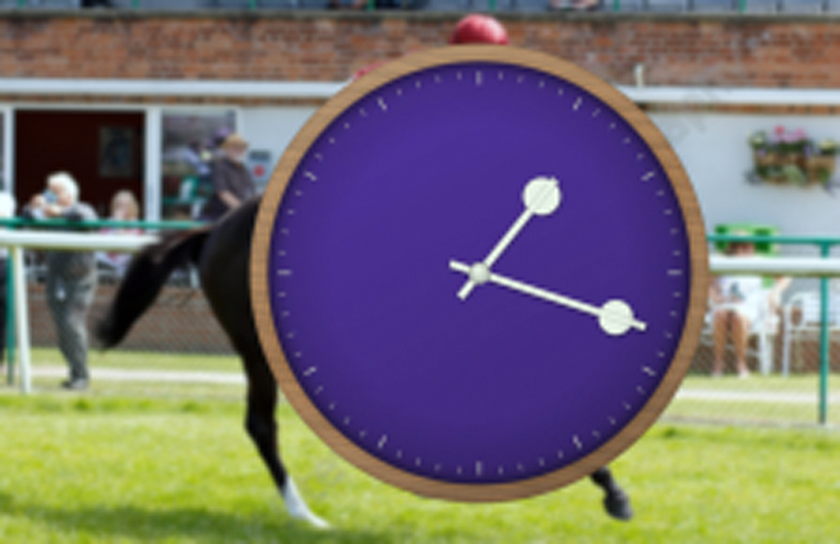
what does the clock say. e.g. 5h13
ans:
1h18
